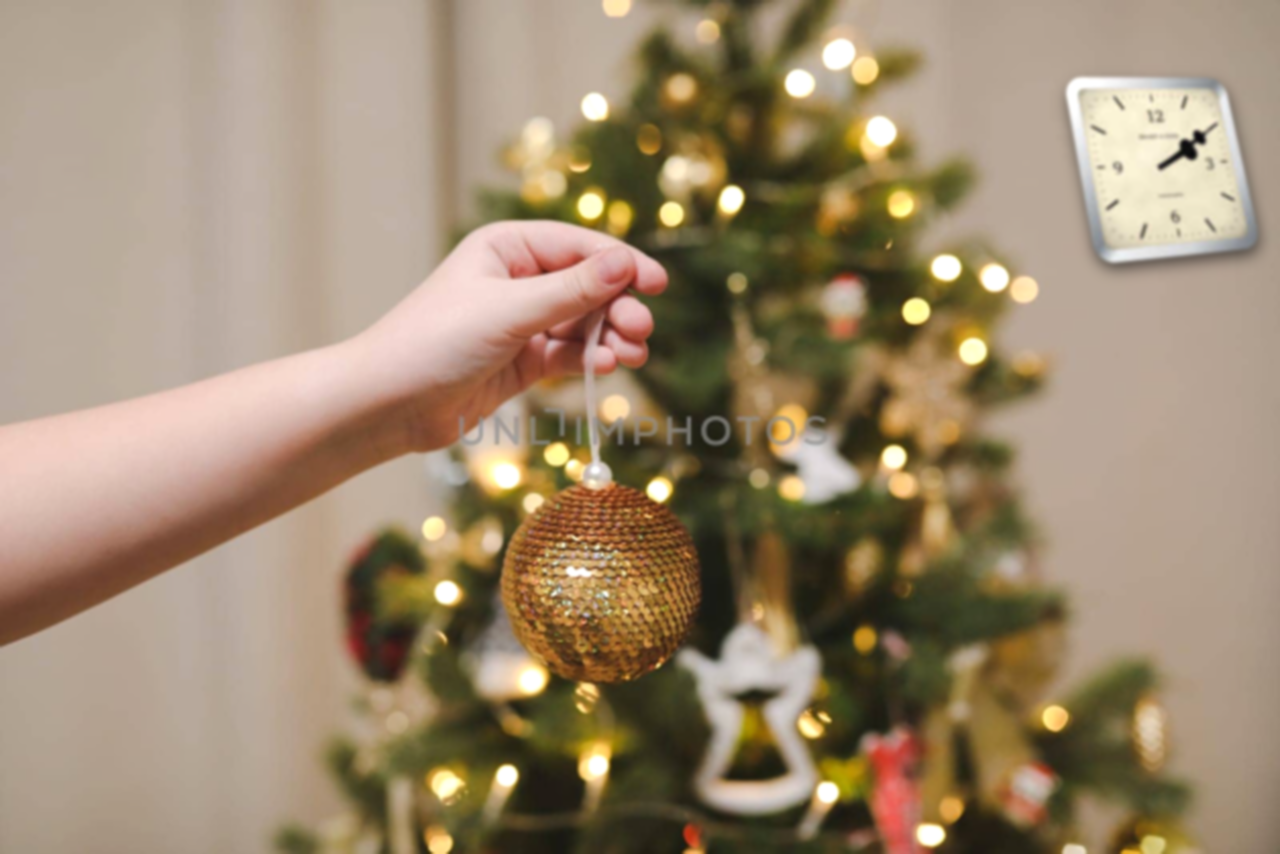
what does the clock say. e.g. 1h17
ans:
2h10
